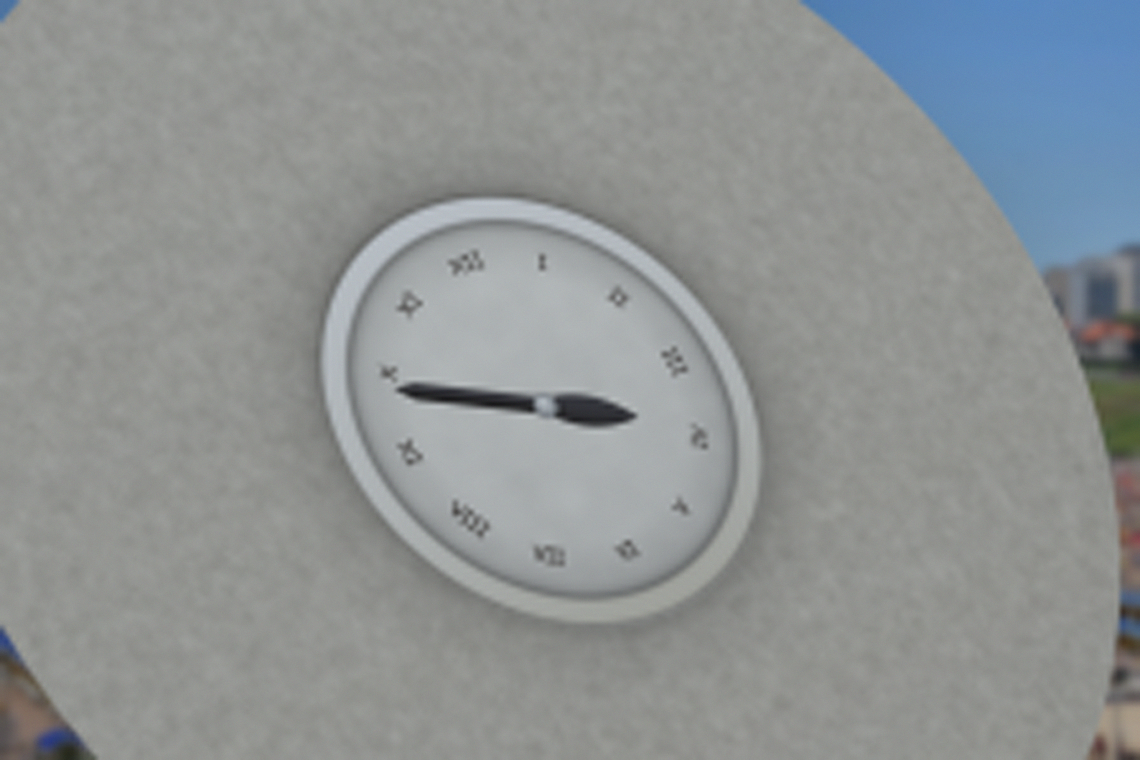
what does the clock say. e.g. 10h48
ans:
3h49
